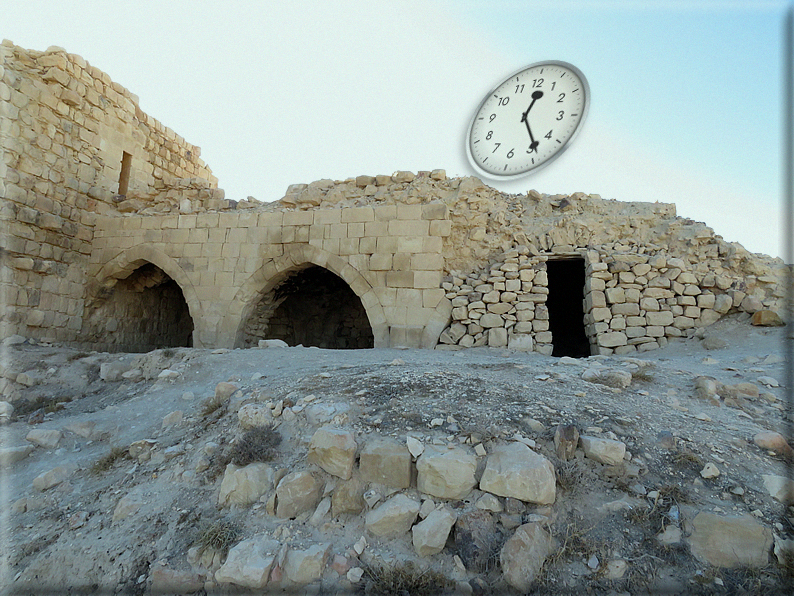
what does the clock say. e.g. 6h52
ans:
12h24
